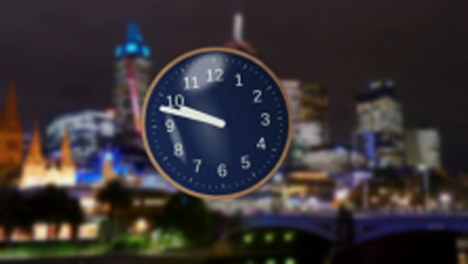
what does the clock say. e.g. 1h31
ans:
9h48
